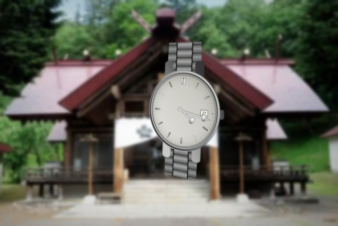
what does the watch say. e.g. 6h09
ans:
4h17
